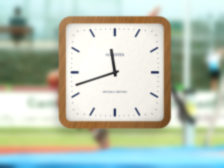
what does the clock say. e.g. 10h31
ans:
11h42
